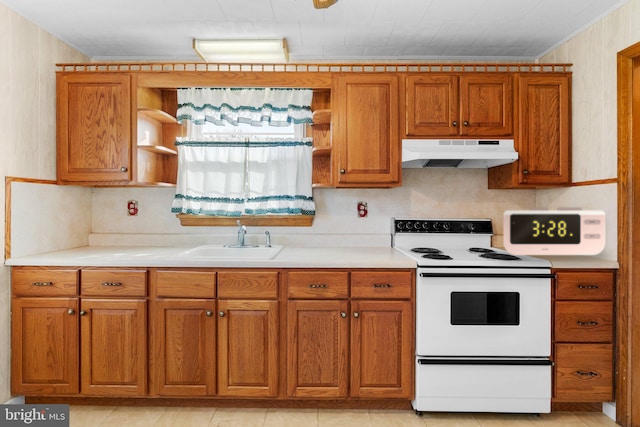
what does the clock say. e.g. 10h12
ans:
3h28
